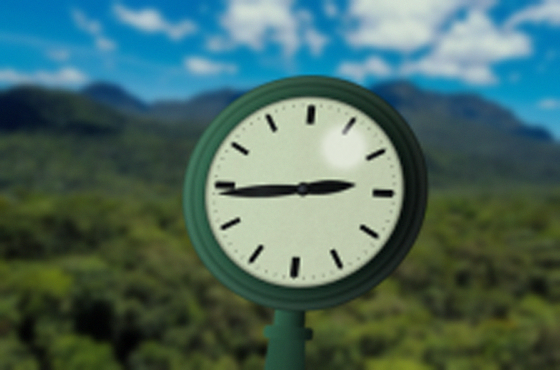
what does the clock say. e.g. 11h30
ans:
2h44
